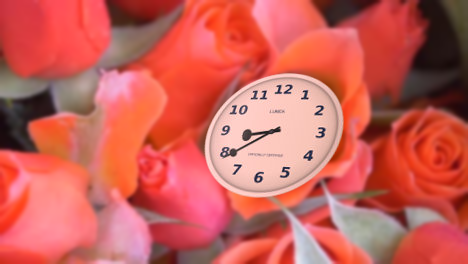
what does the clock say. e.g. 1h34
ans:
8h39
